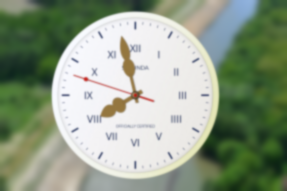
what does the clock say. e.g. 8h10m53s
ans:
7h57m48s
